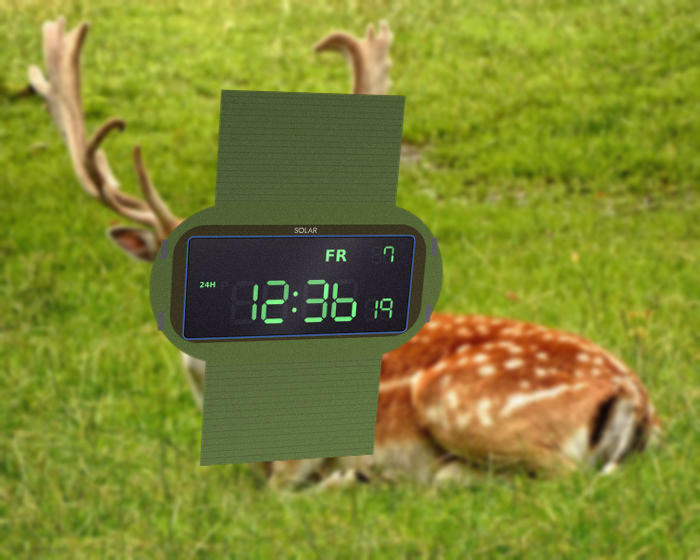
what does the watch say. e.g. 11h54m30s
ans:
12h36m19s
